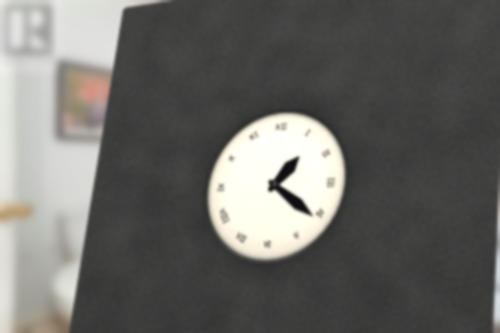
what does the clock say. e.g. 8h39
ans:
1h21
